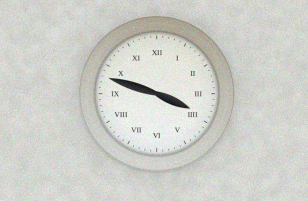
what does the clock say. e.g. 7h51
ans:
3h48
